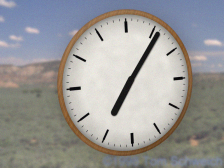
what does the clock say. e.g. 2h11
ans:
7h06
